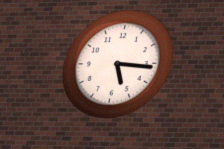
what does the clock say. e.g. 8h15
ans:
5h16
